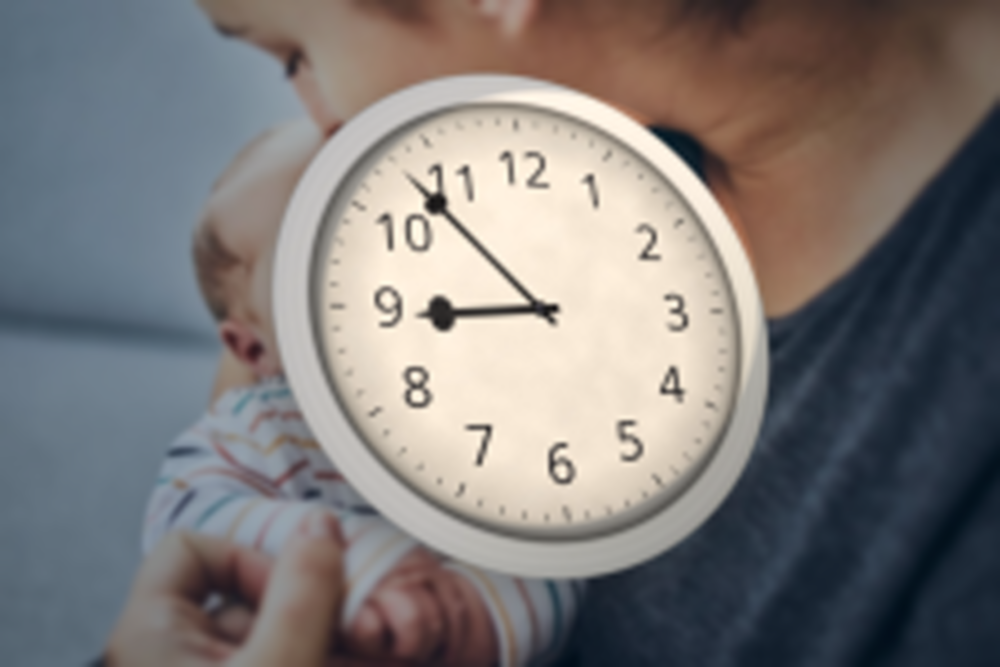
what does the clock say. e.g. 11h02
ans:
8h53
